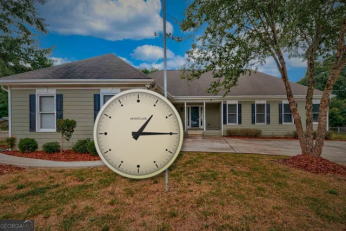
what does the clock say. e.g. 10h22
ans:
1h15
